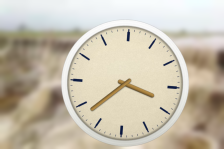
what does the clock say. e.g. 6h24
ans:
3h38
